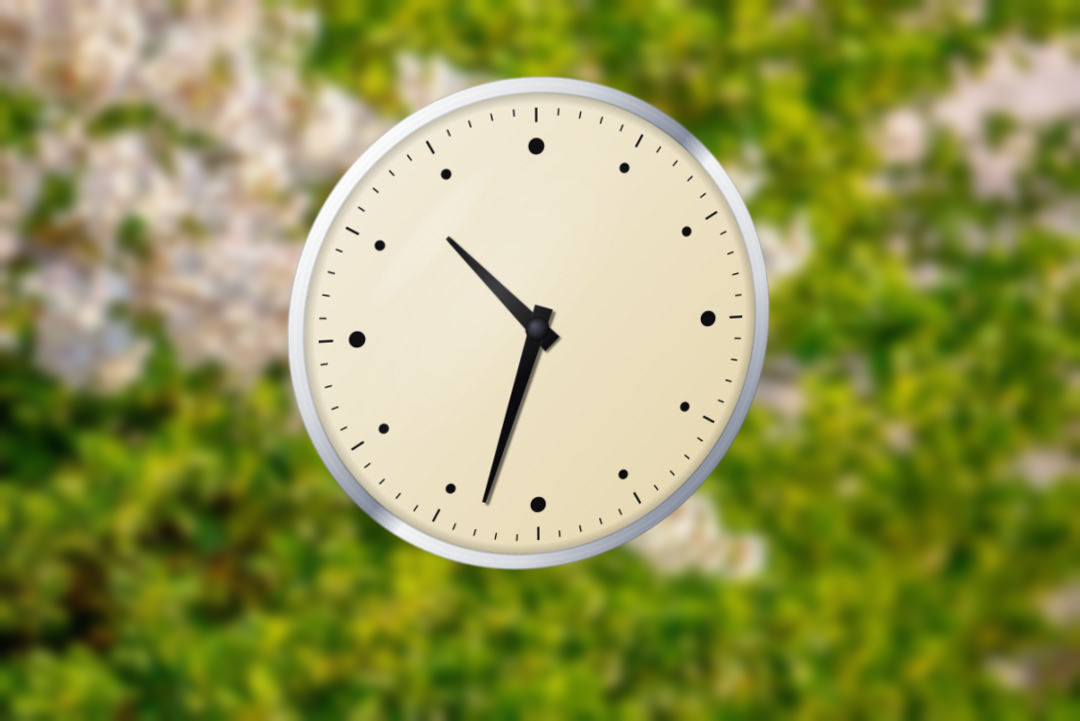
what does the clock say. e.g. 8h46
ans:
10h33
